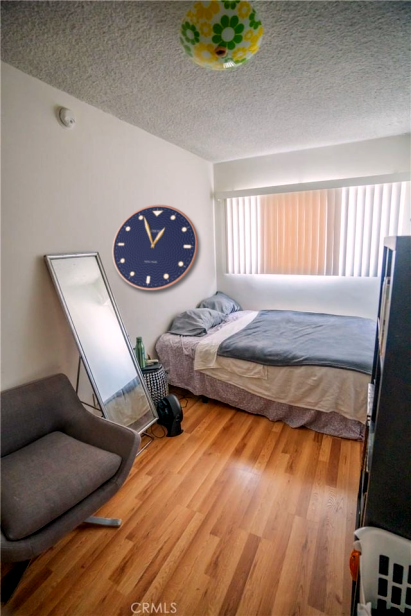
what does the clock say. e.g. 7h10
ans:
12h56
